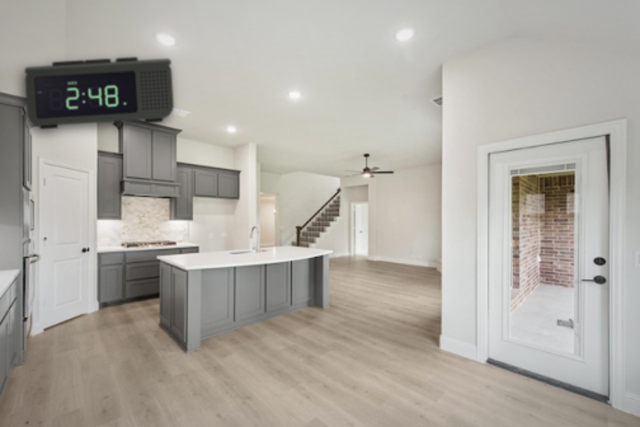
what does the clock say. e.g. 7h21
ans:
2h48
